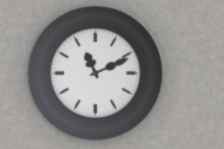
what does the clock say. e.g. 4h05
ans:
11h11
